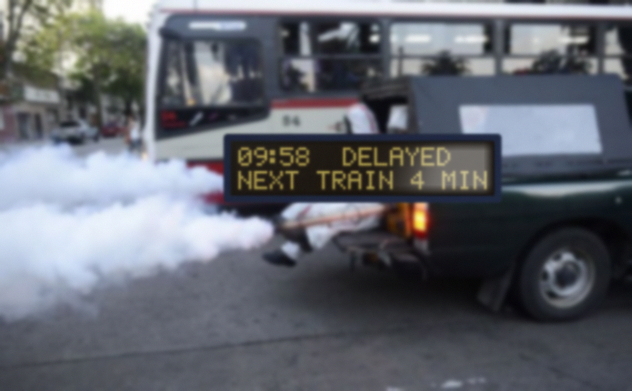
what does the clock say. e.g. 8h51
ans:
9h58
